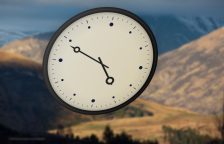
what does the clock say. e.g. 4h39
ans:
4h49
